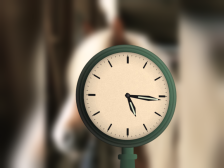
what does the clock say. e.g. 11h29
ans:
5h16
